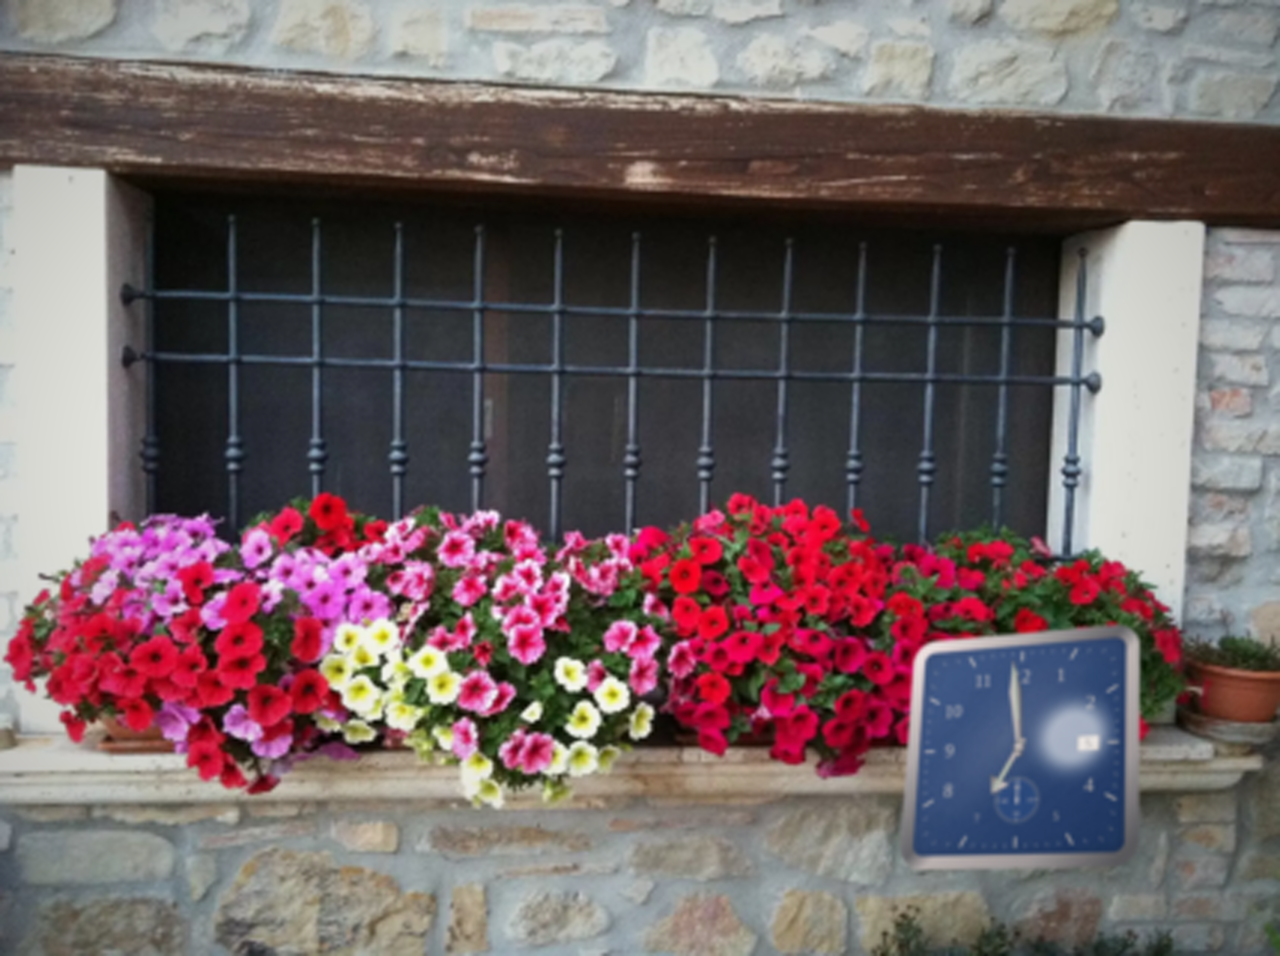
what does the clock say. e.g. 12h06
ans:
6h59
